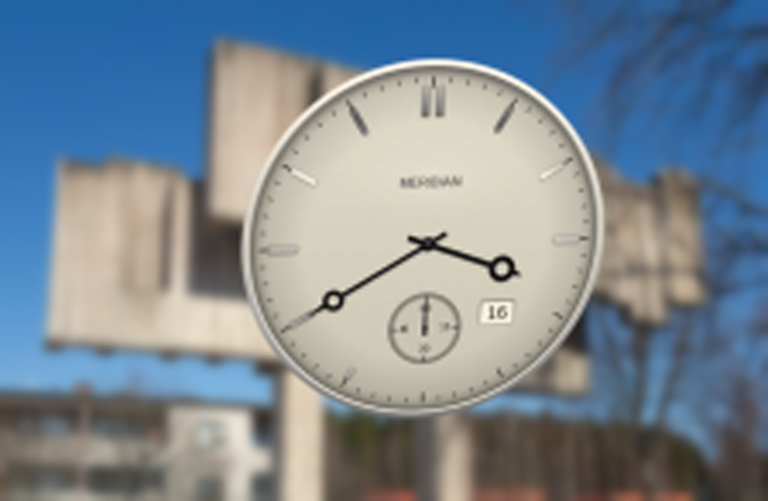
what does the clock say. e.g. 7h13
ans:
3h40
